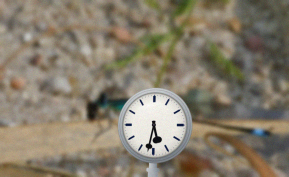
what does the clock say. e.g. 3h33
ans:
5h32
